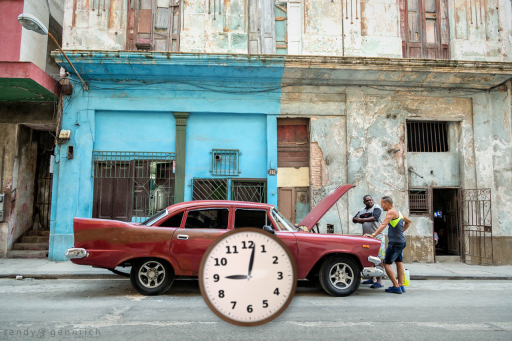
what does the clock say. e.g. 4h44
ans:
9h02
